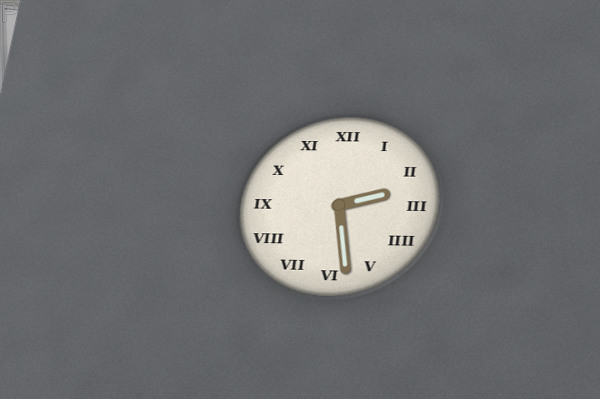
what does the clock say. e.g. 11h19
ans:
2h28
